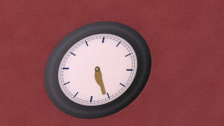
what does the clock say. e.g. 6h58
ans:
5h26
